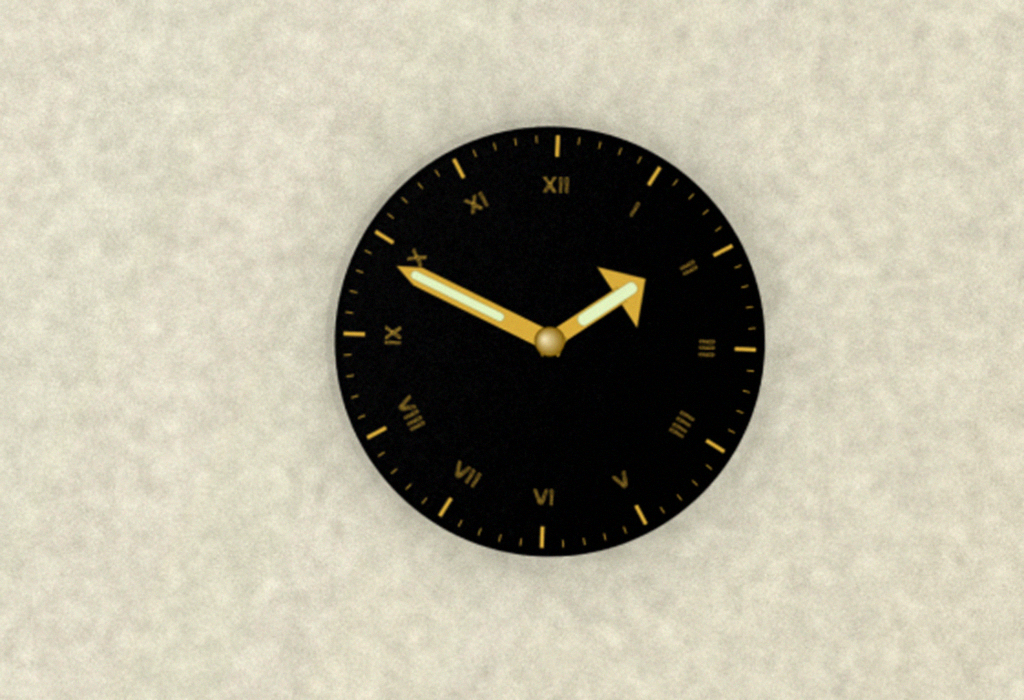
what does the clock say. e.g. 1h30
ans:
1h49
